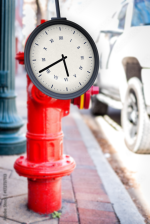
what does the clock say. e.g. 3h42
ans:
5h41
